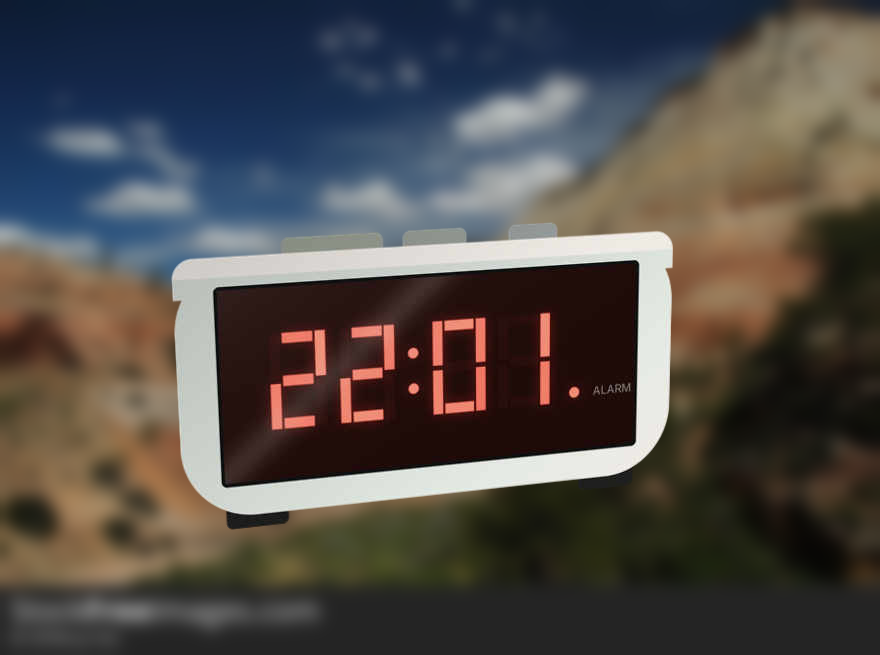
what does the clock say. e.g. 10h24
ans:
22h01
